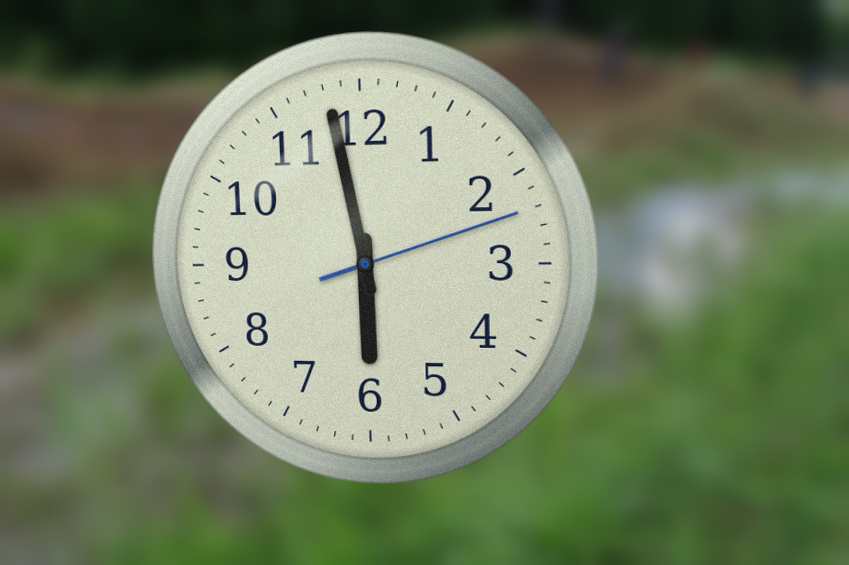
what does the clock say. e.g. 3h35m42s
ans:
5h58m12s
